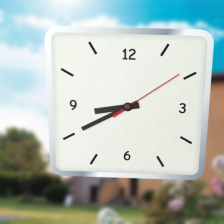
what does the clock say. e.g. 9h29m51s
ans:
8h40m09s
